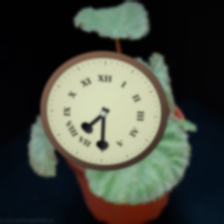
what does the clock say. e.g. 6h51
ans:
7h30
